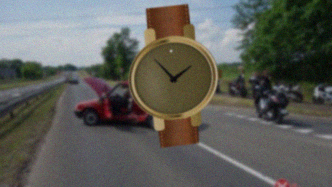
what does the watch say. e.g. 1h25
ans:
1h54
